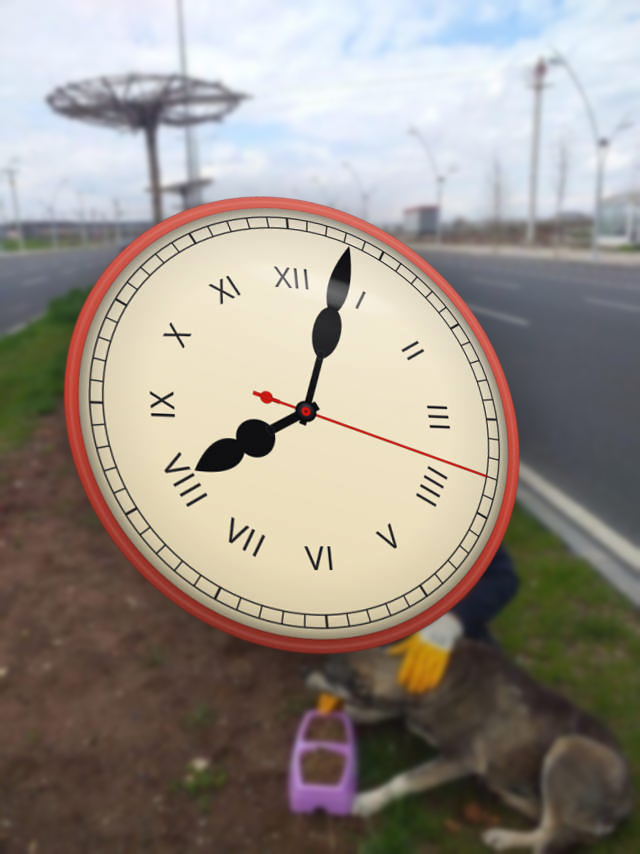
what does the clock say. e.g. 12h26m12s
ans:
8h03m18s
